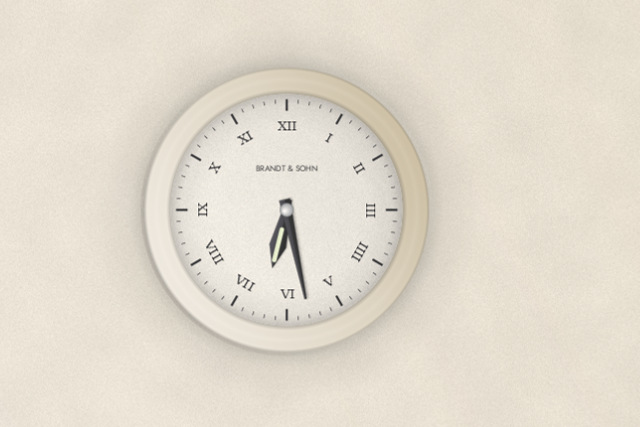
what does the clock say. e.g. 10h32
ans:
6h28
